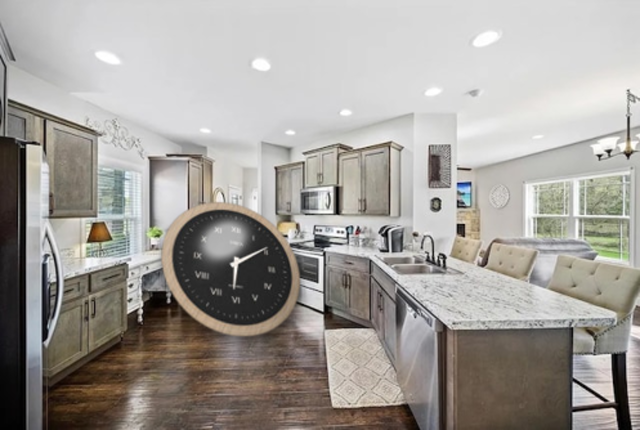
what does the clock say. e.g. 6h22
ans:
6h09
